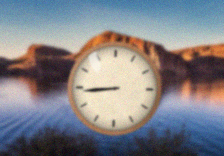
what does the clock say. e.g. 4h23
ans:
8h44
